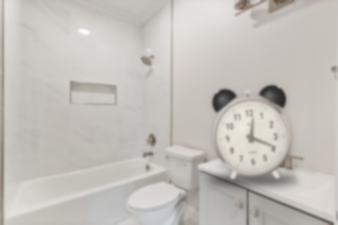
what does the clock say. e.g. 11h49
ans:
12h19
